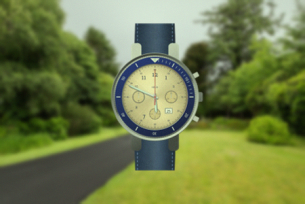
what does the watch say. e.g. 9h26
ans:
5h49
